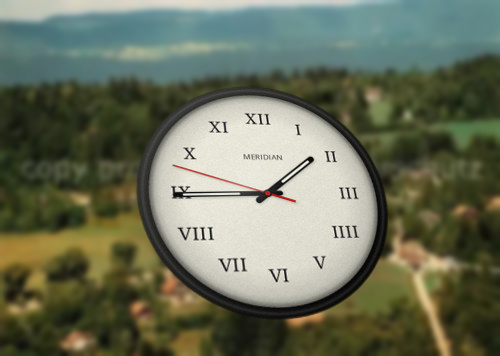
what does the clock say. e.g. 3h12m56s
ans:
1h44m48s
